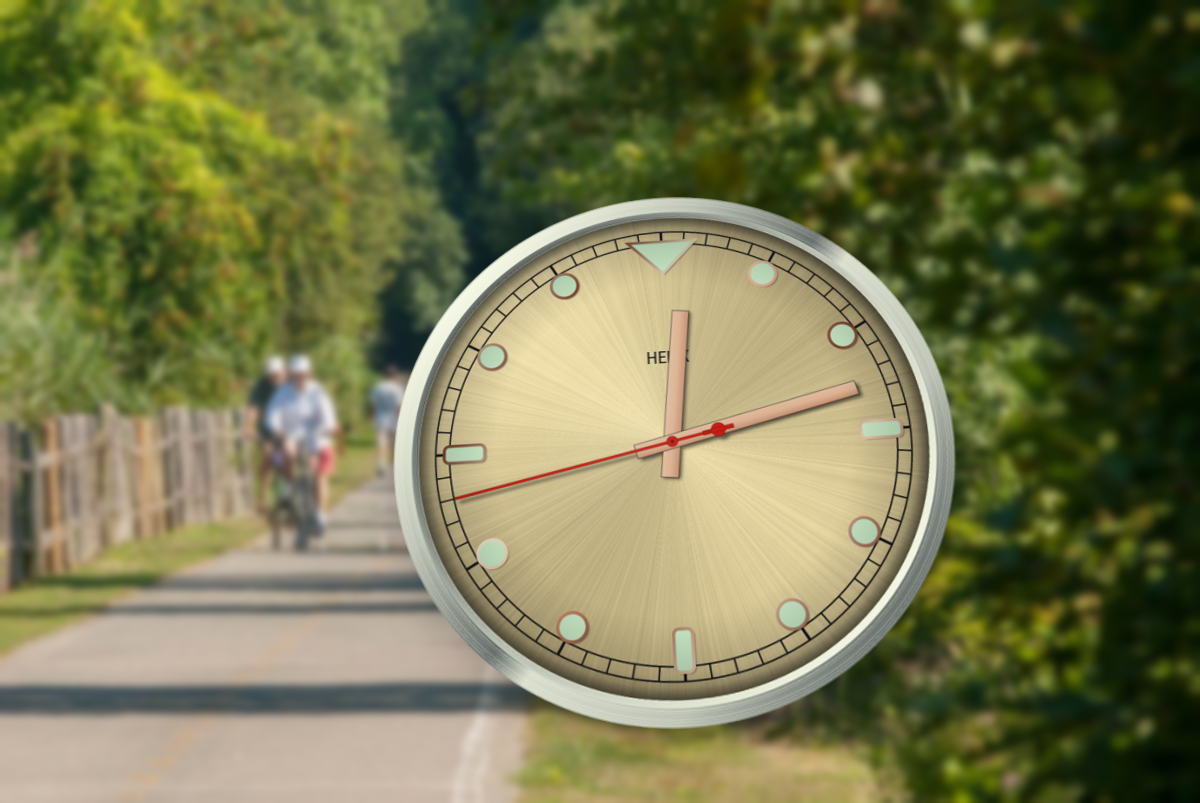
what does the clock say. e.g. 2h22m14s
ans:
12h12m43s
